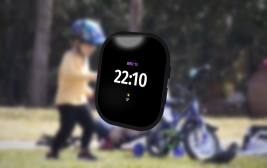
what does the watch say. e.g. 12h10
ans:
22h10
